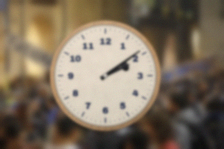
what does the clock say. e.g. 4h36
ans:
2h09
